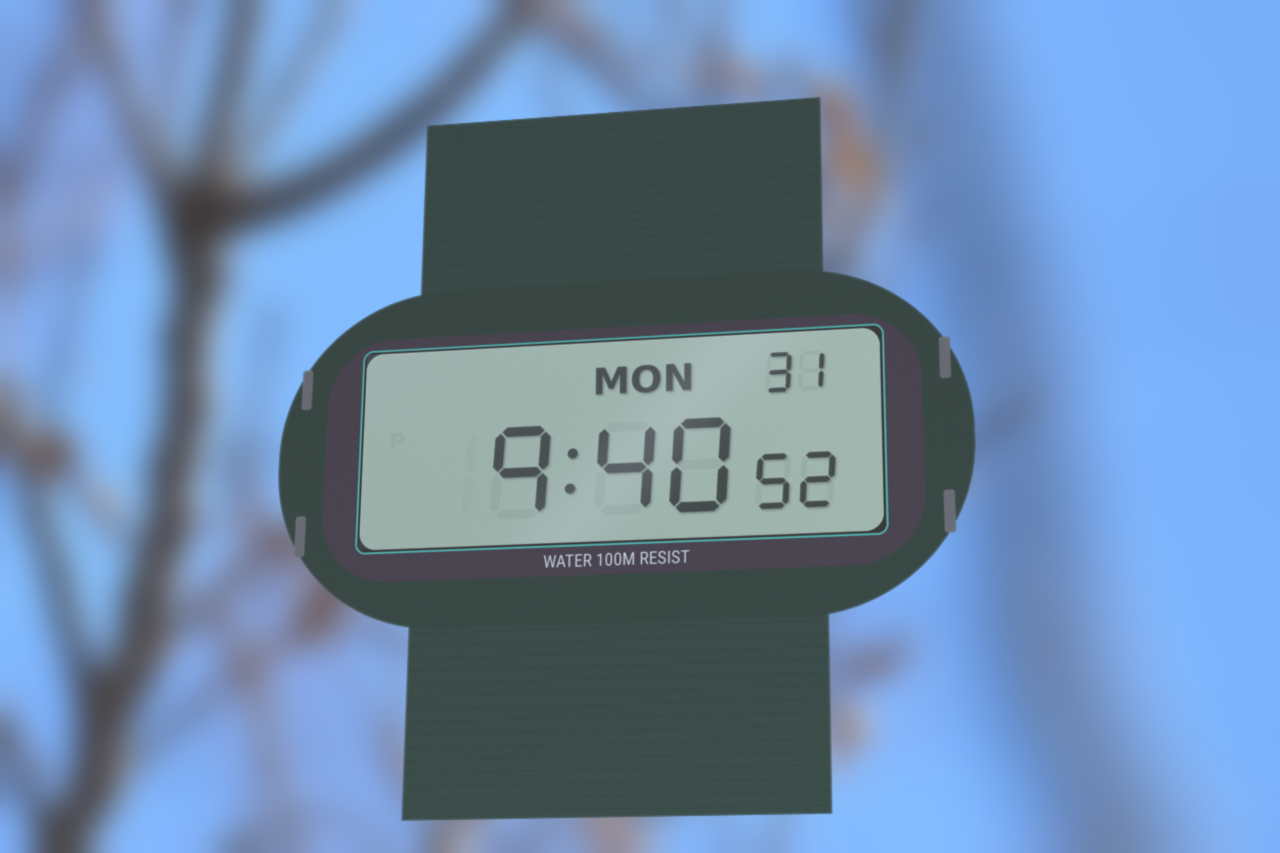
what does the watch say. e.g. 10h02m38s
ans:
9h40m52s
